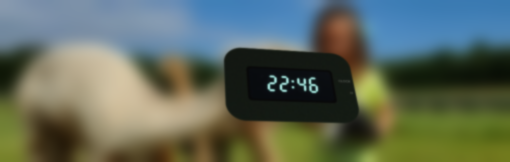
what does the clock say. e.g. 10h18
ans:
22h46
